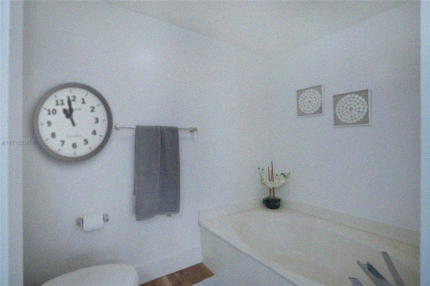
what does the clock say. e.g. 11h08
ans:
10h59
